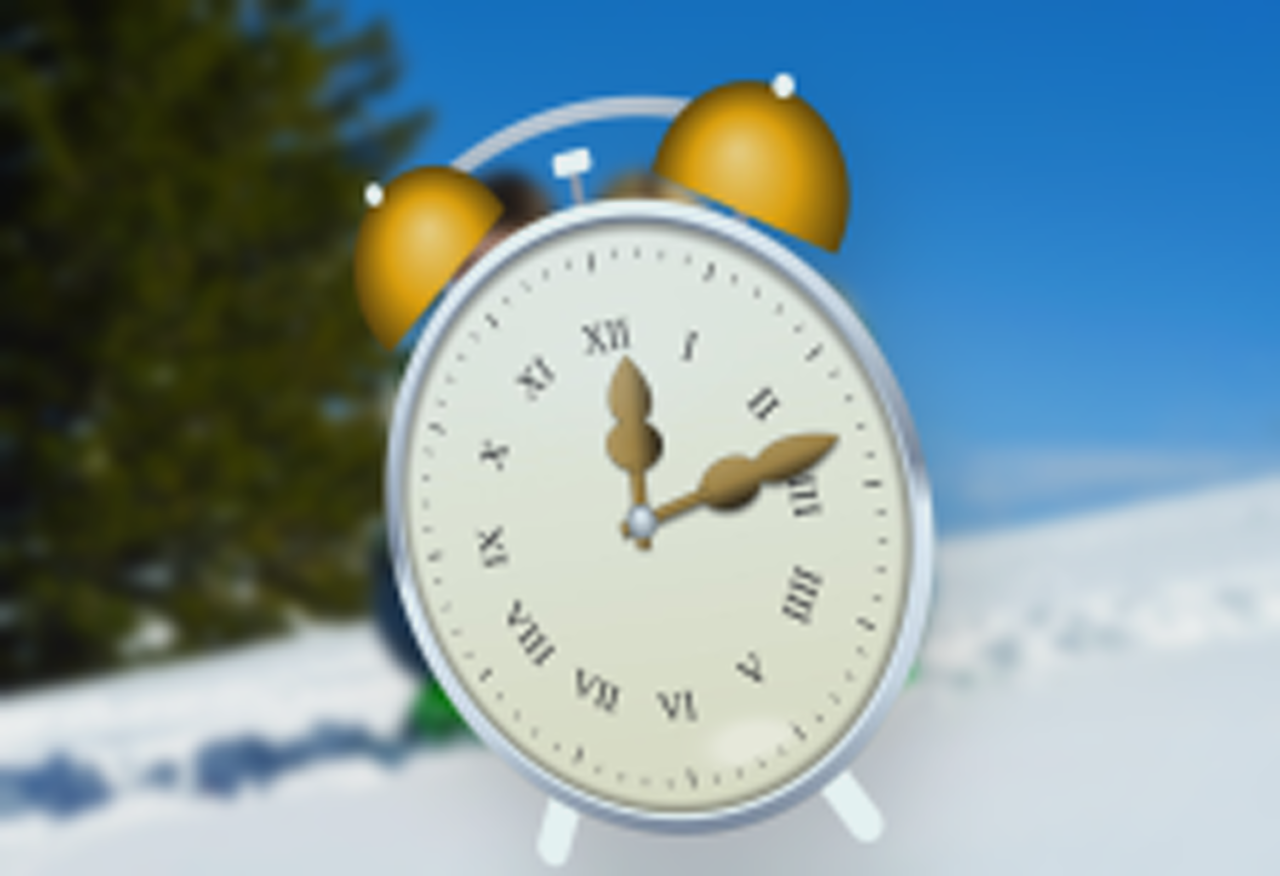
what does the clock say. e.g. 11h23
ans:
12h13
